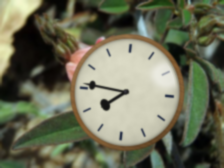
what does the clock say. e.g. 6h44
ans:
7h46
